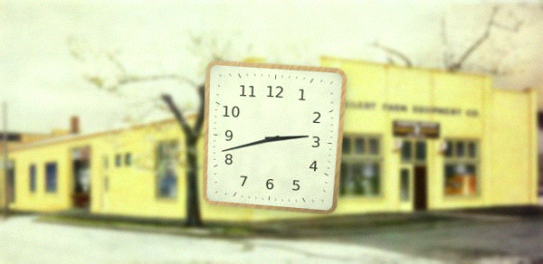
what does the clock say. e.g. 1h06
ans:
2h42
